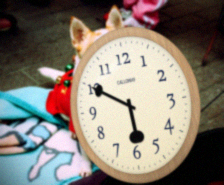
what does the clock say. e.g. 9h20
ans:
5h50
